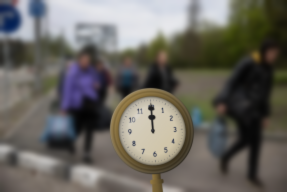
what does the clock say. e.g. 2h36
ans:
12h00
